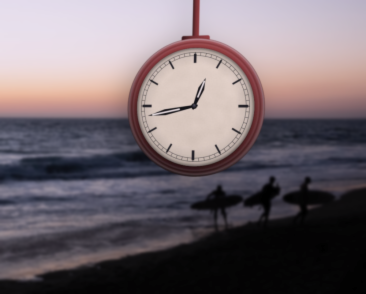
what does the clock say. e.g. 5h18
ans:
12h43
